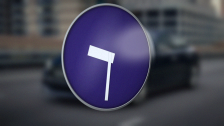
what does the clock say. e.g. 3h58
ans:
9h31
